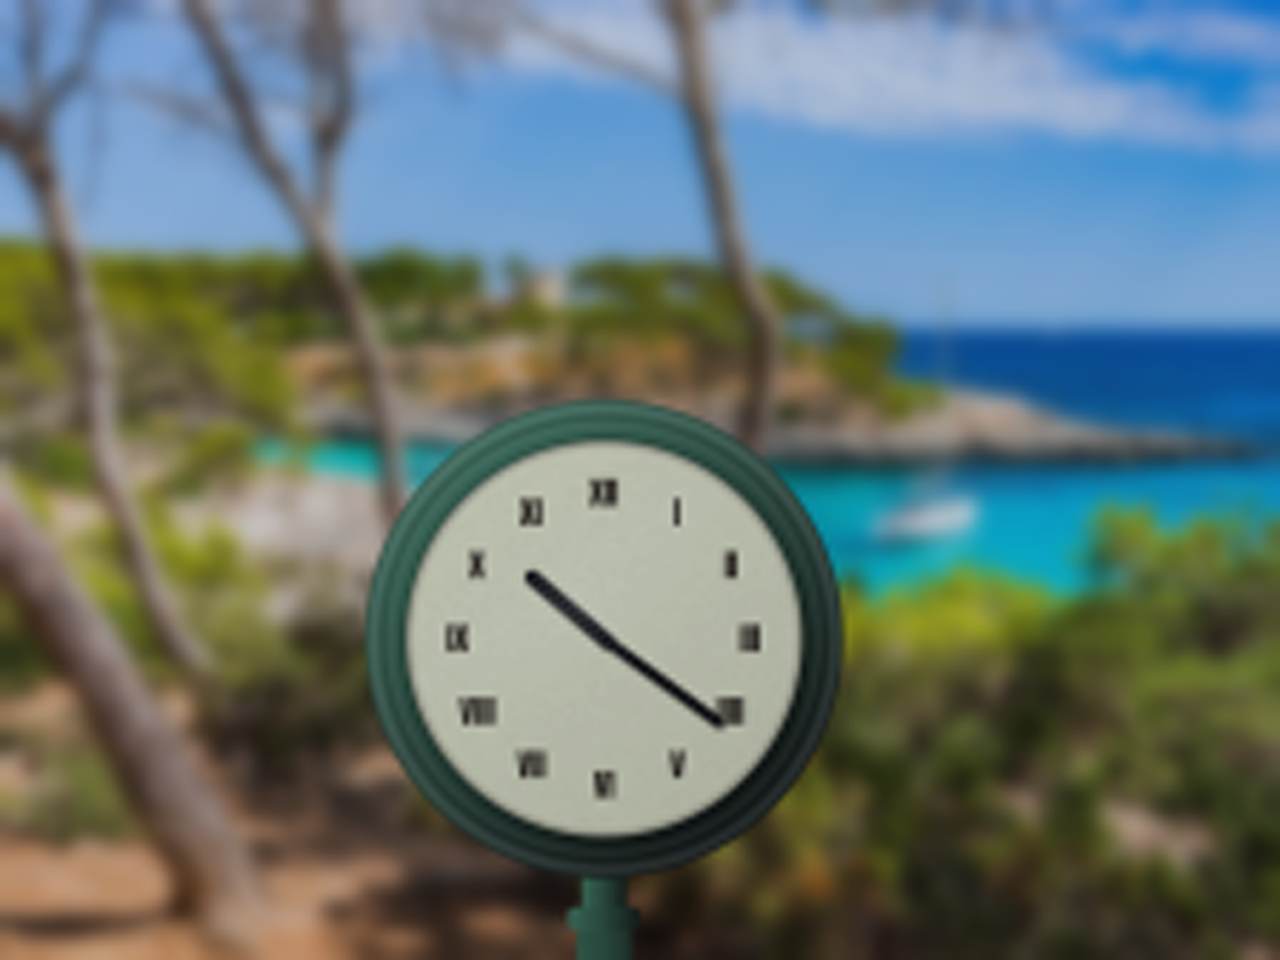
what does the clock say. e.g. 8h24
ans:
10h21
